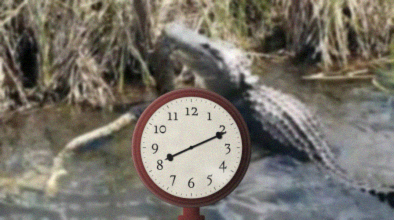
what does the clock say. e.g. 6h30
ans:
8h11
